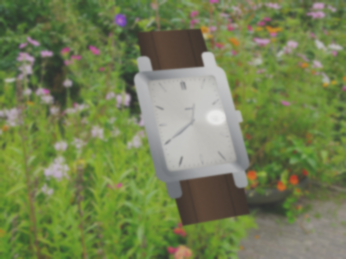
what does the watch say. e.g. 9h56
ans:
12h40
